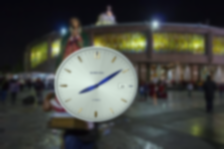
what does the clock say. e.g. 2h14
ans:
8h09
